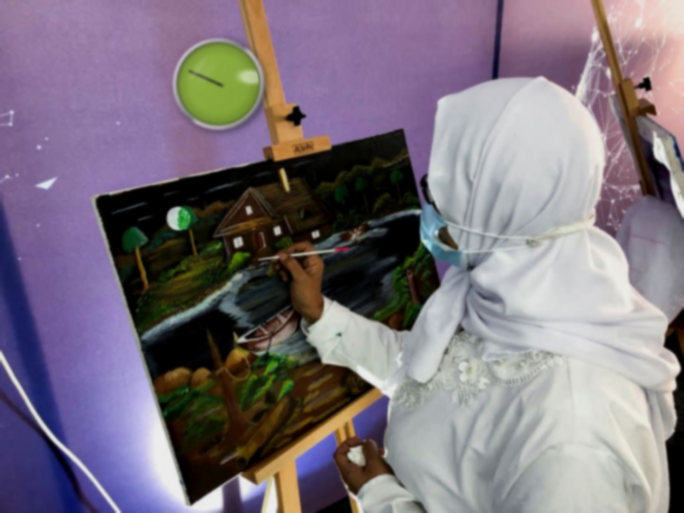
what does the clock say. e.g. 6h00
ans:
9h49
